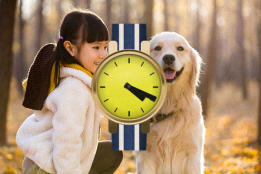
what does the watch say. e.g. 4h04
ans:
4h19
